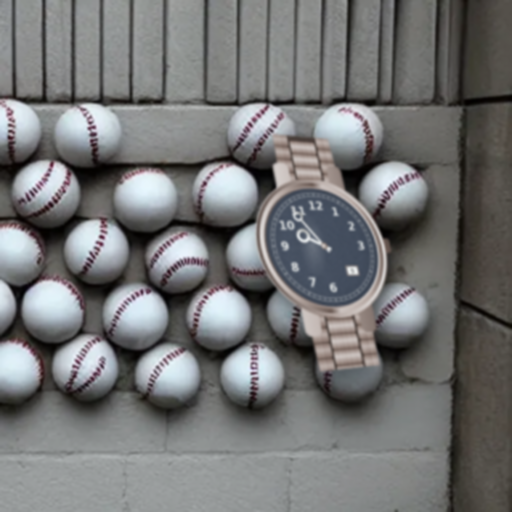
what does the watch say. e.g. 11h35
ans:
9h54
